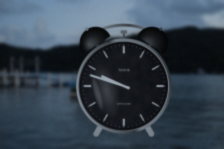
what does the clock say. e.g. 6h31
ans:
9h48
